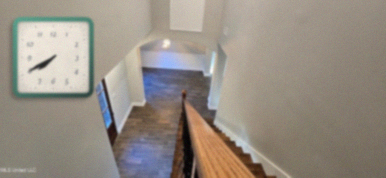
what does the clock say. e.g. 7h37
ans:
7h40
